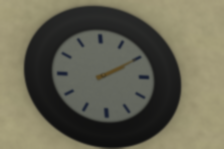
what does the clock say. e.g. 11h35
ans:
2h10
